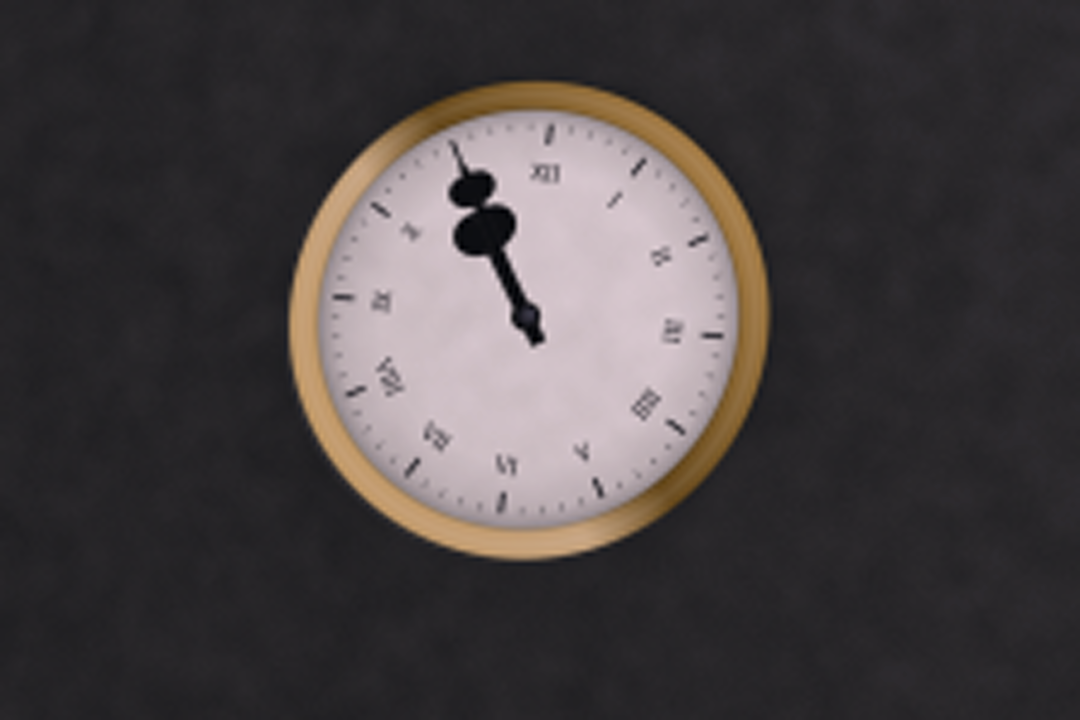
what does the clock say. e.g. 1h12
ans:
10h55
